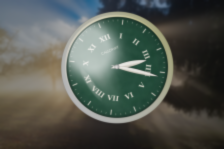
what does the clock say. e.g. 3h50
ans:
3h21
